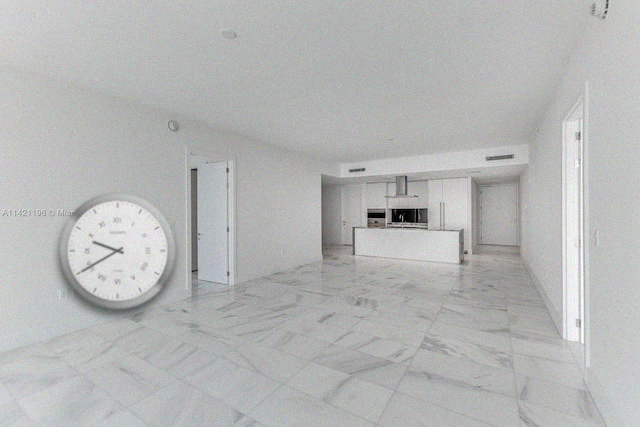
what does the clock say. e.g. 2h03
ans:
9h40
